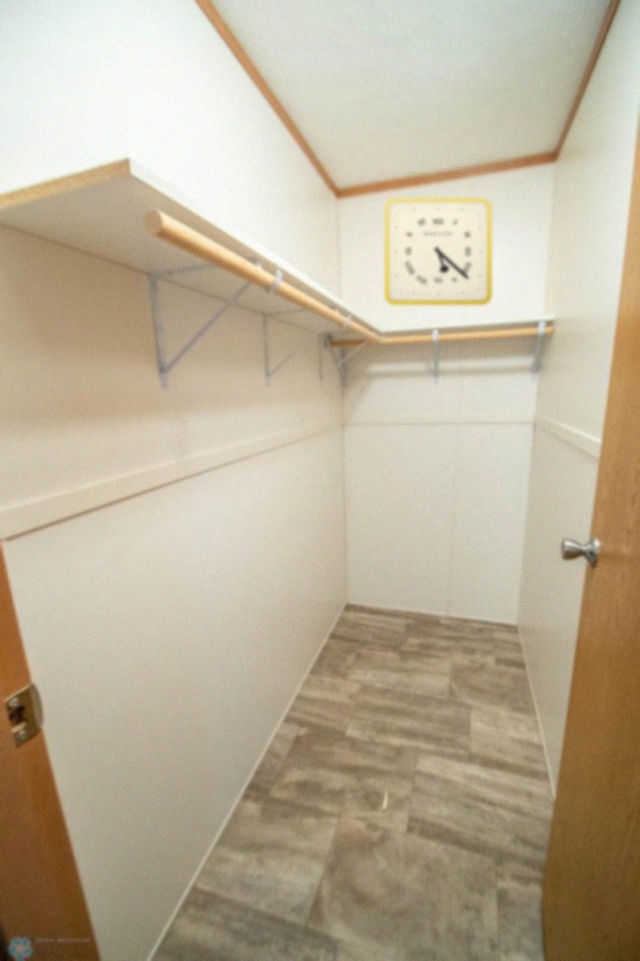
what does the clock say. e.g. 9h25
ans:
5h22
